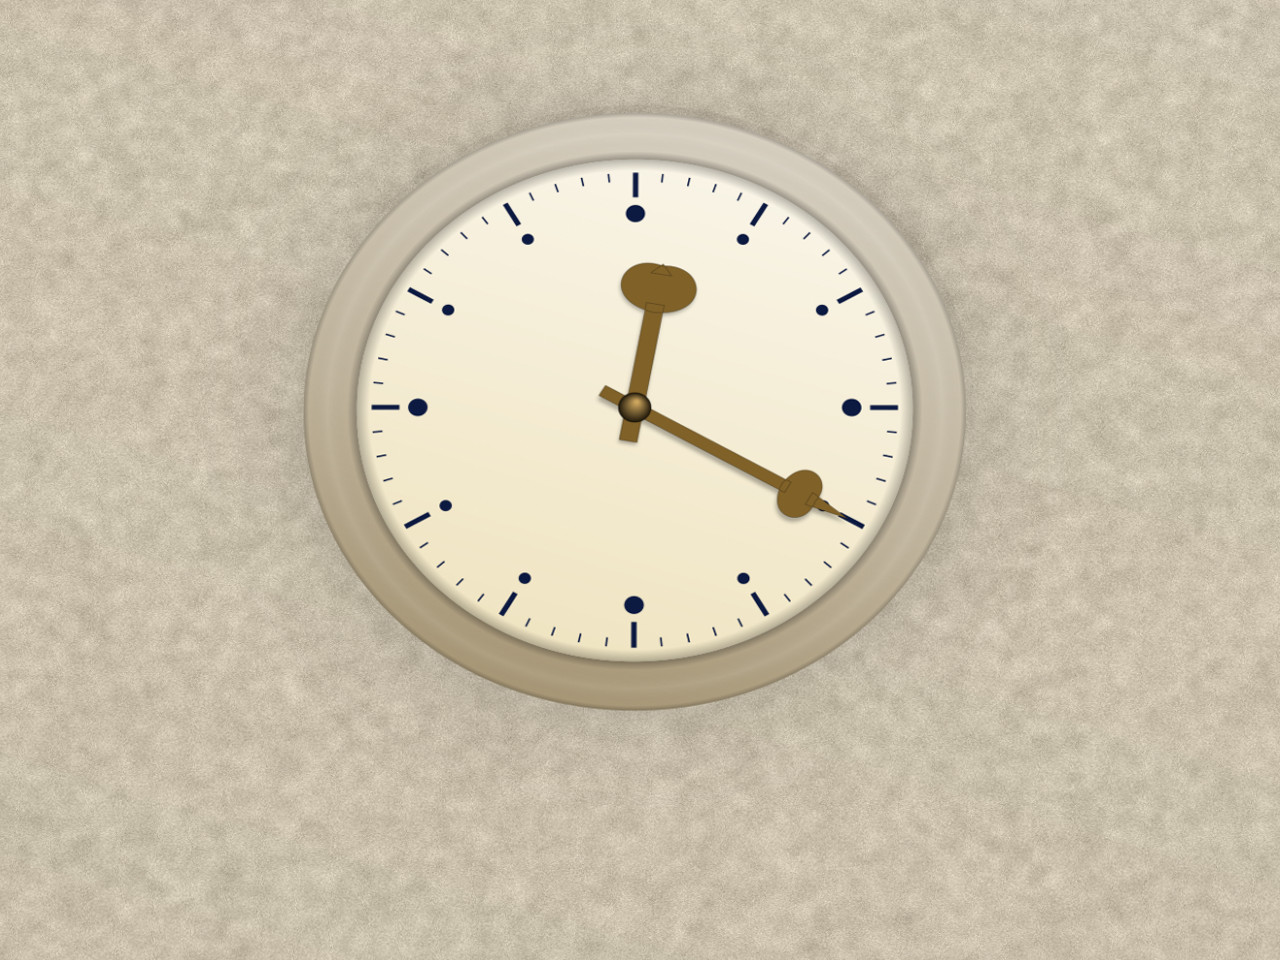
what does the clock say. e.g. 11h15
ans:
12h20
